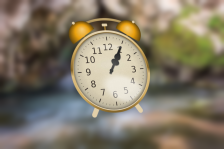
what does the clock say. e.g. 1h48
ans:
1h05
